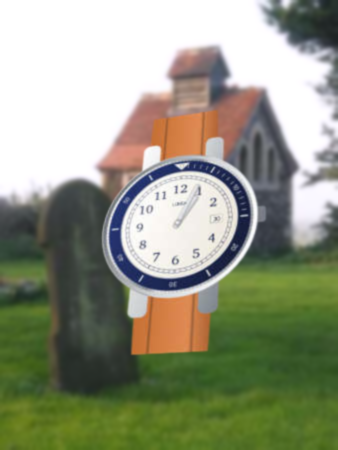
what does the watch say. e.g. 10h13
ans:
1h04
